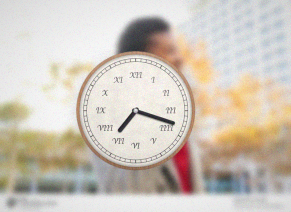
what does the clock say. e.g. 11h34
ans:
7h18
